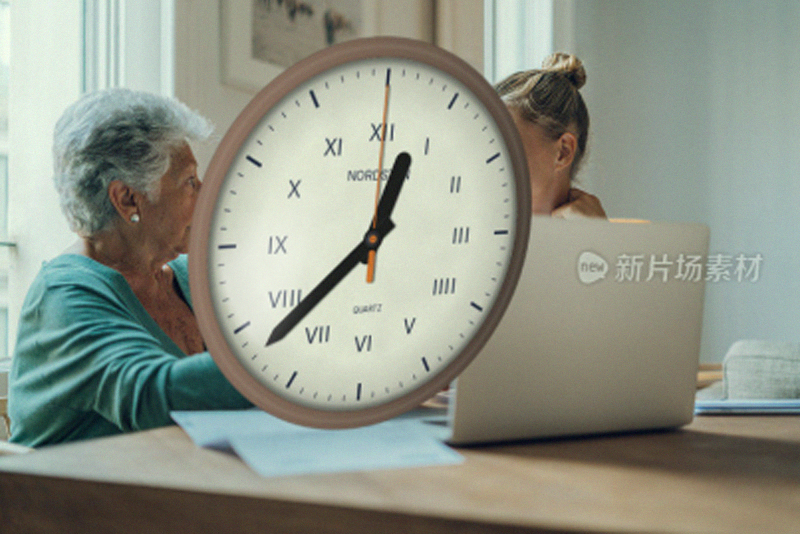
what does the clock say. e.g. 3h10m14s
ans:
12h38m00s
